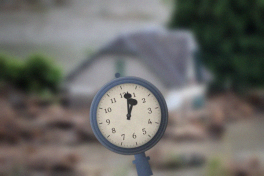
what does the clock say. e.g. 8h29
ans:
1h02
